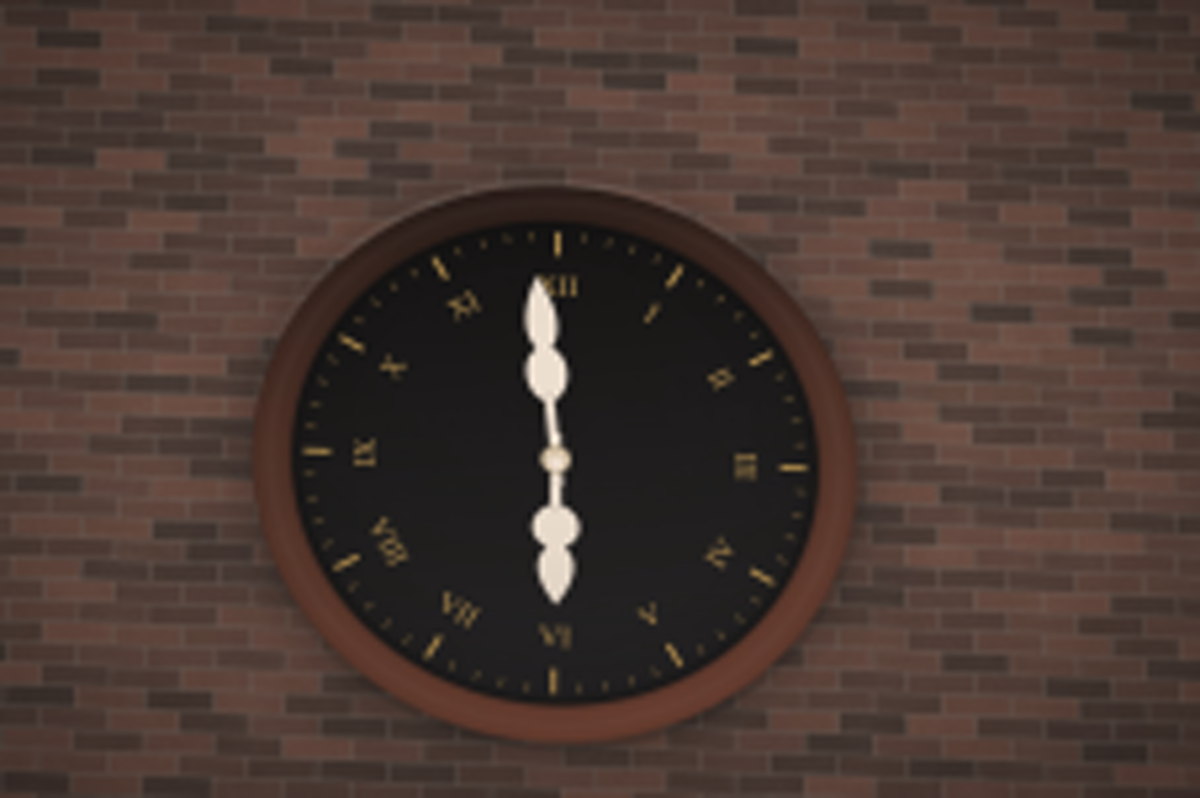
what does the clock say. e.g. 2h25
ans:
5h59
